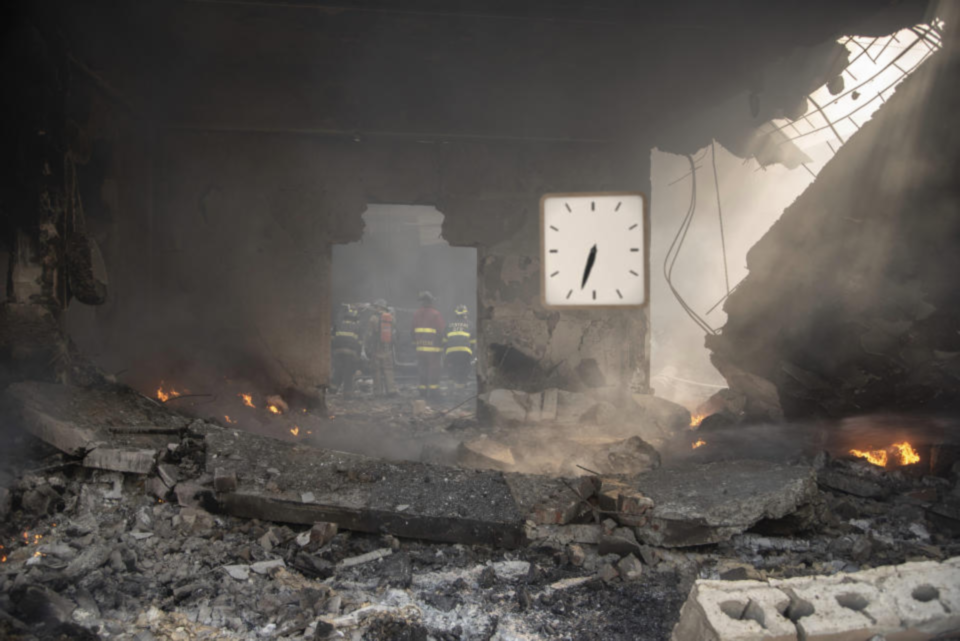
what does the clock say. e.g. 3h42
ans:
6h33
